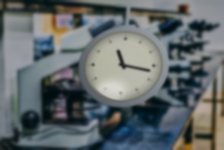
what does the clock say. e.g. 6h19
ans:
11h17
